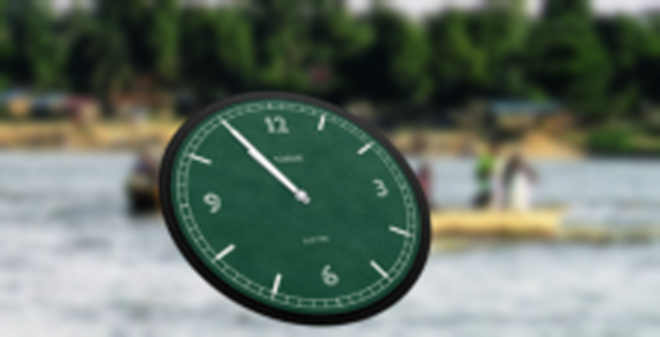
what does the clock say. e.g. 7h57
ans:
10h55
